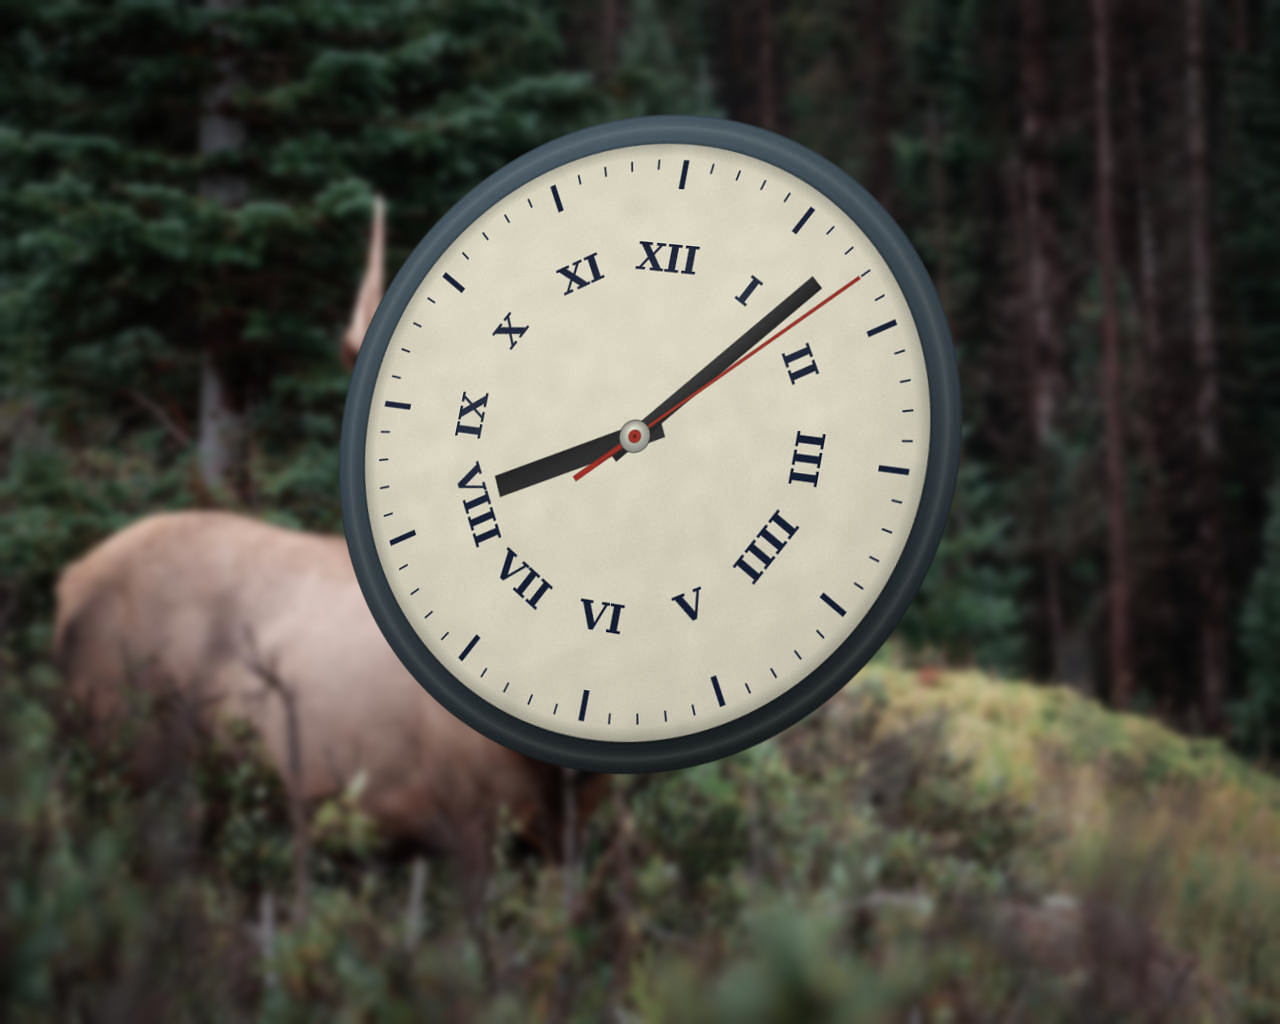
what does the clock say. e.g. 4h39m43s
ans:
8h07m08s
